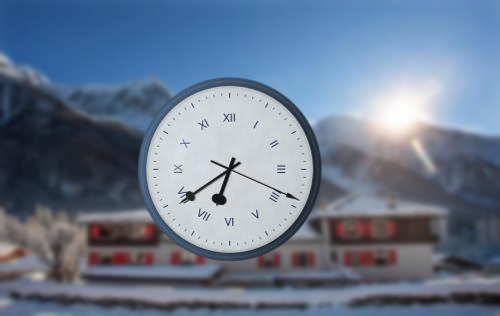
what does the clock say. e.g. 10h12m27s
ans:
6h39m19s
